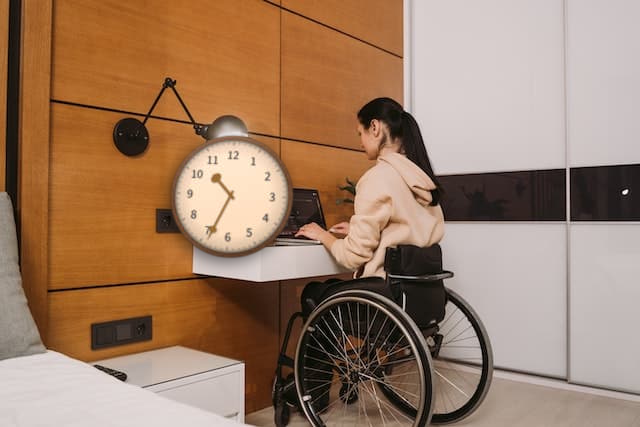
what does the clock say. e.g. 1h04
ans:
10h34
